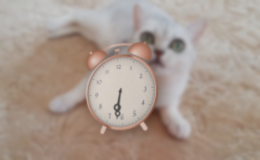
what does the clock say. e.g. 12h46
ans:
6h32
